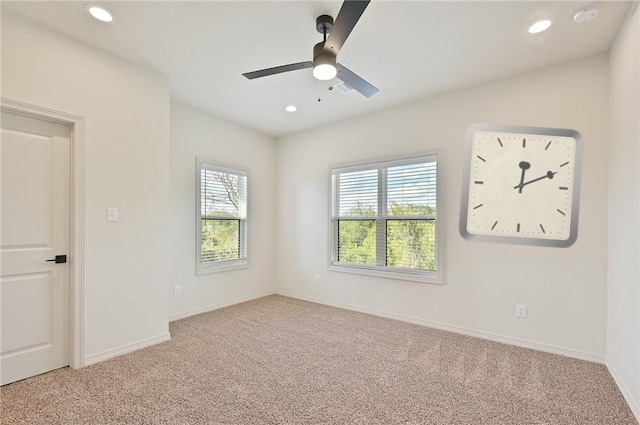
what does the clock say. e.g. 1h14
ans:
12h11
